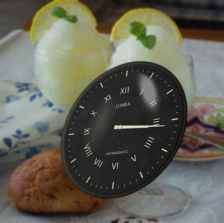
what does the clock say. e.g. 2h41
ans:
3h16
